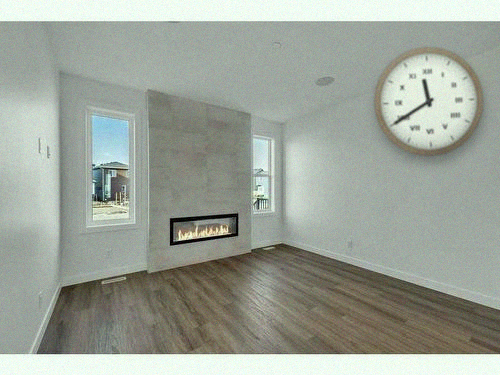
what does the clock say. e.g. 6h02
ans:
11h40
